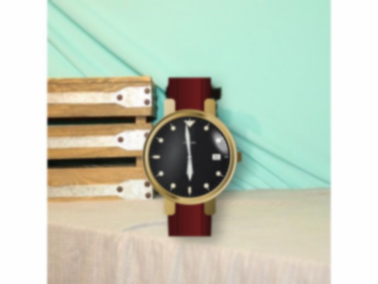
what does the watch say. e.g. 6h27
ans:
5h59
